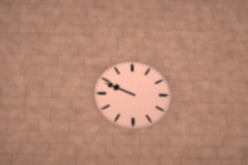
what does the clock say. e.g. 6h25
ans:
9h49
